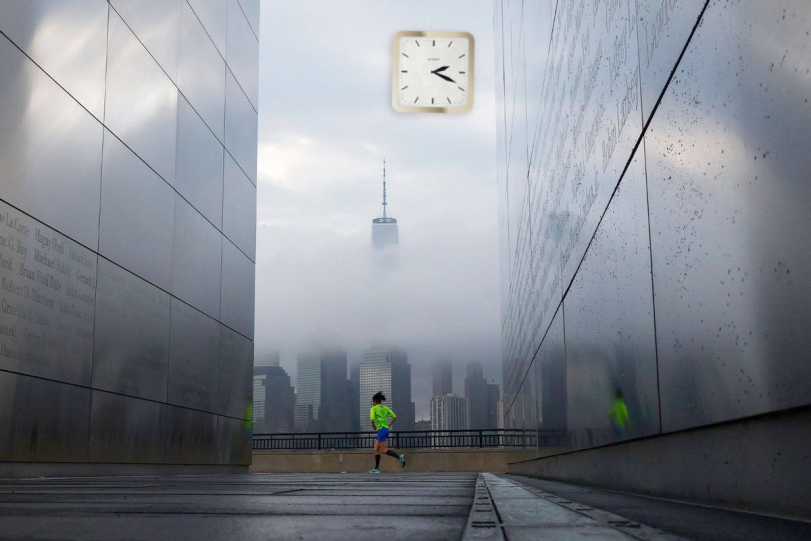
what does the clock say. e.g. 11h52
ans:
2h19
